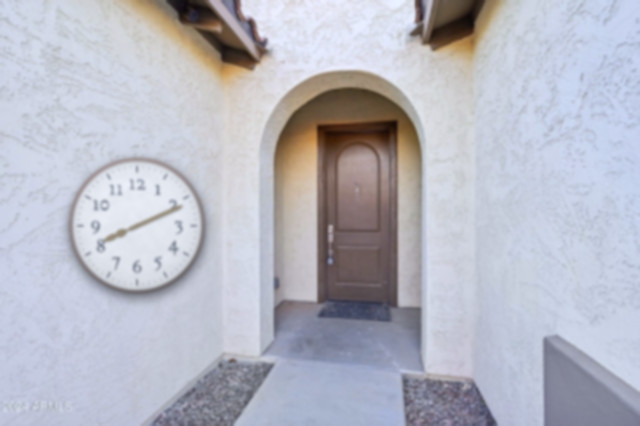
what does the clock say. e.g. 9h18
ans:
8h11
